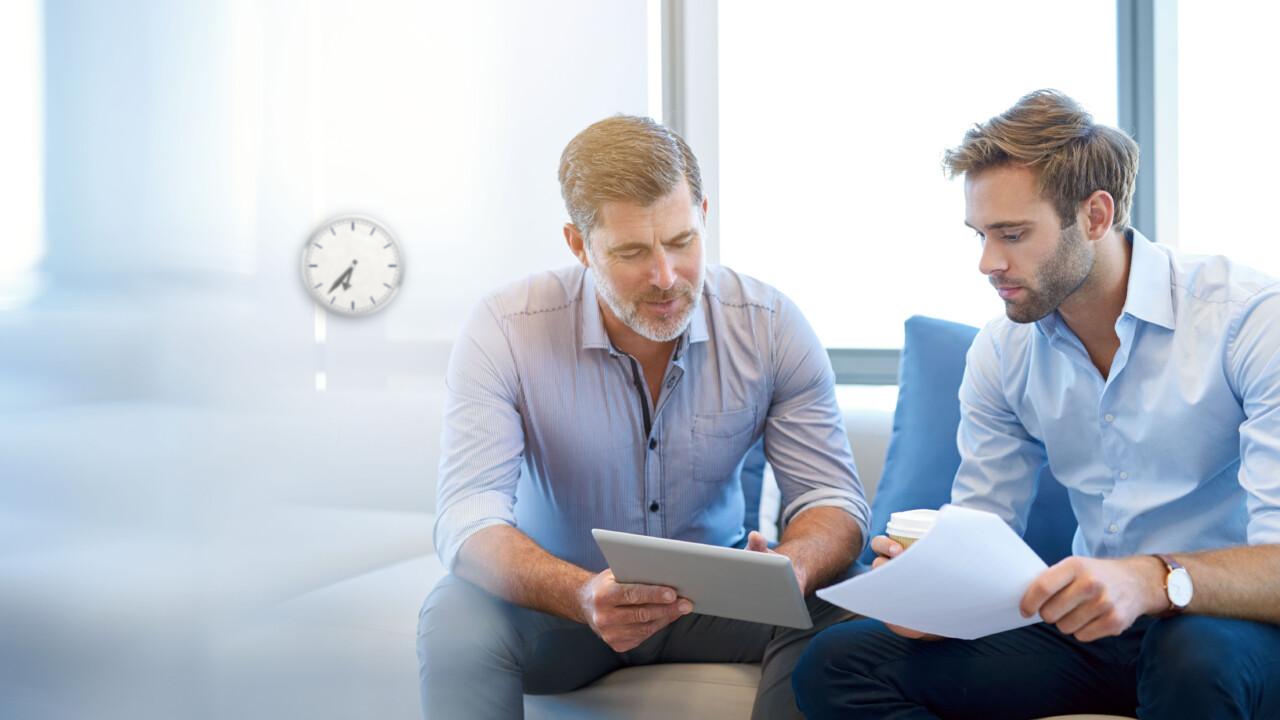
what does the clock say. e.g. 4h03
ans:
6h37
